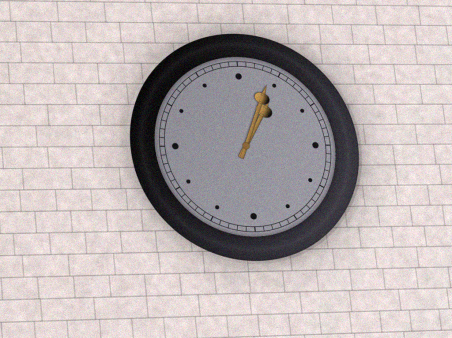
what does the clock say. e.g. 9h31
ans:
1h04
